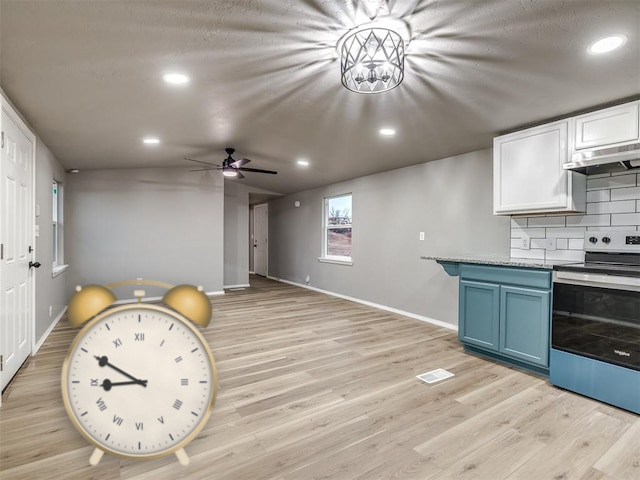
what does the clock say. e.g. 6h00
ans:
8h50
